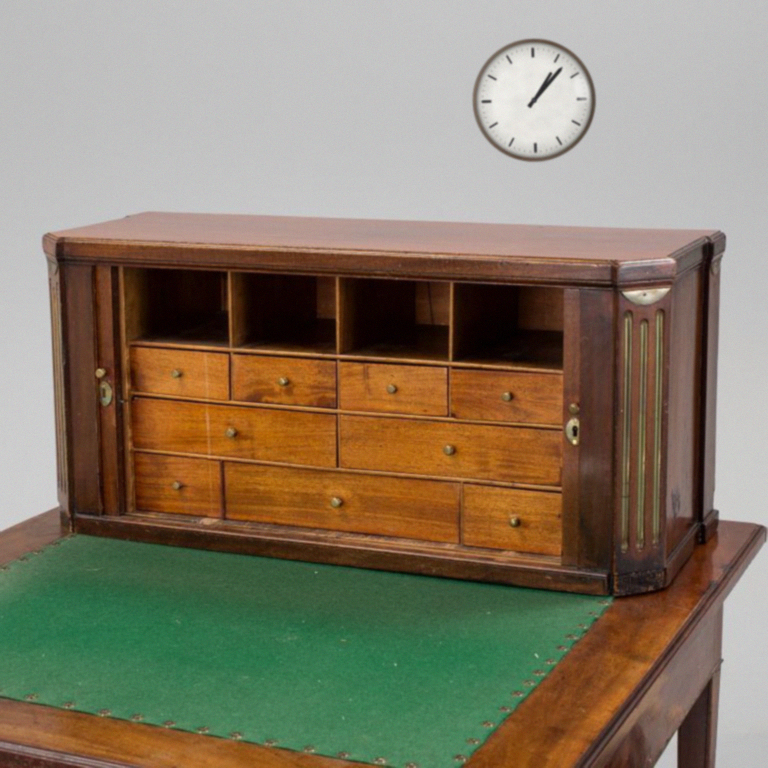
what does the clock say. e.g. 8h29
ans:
1h07
